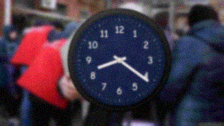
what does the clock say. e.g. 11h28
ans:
8h21
